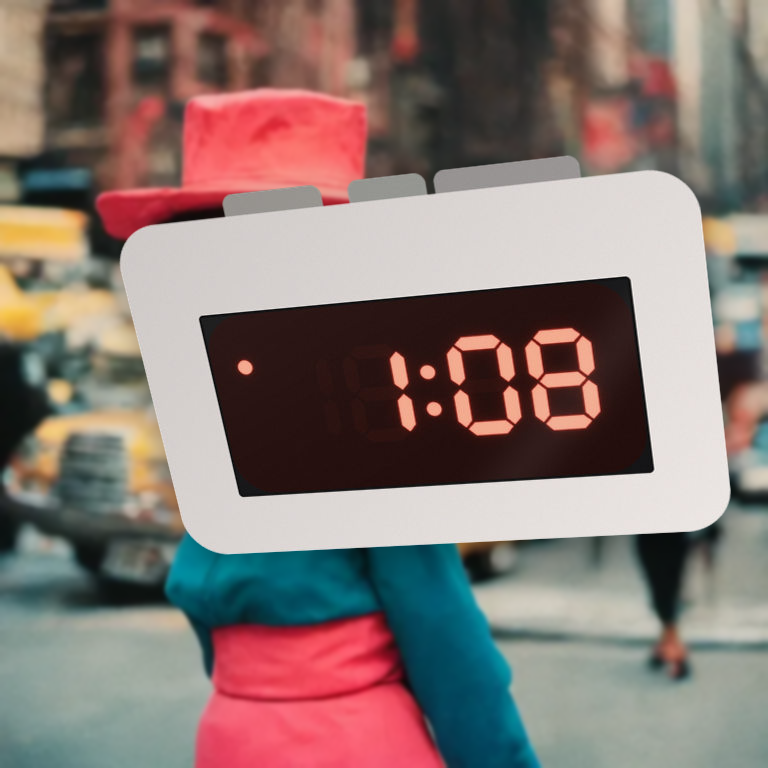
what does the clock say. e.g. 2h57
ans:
1h08
